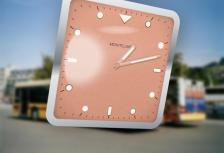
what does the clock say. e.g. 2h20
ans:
1h12
